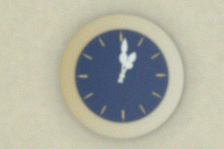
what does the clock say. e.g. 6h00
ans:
1h01
